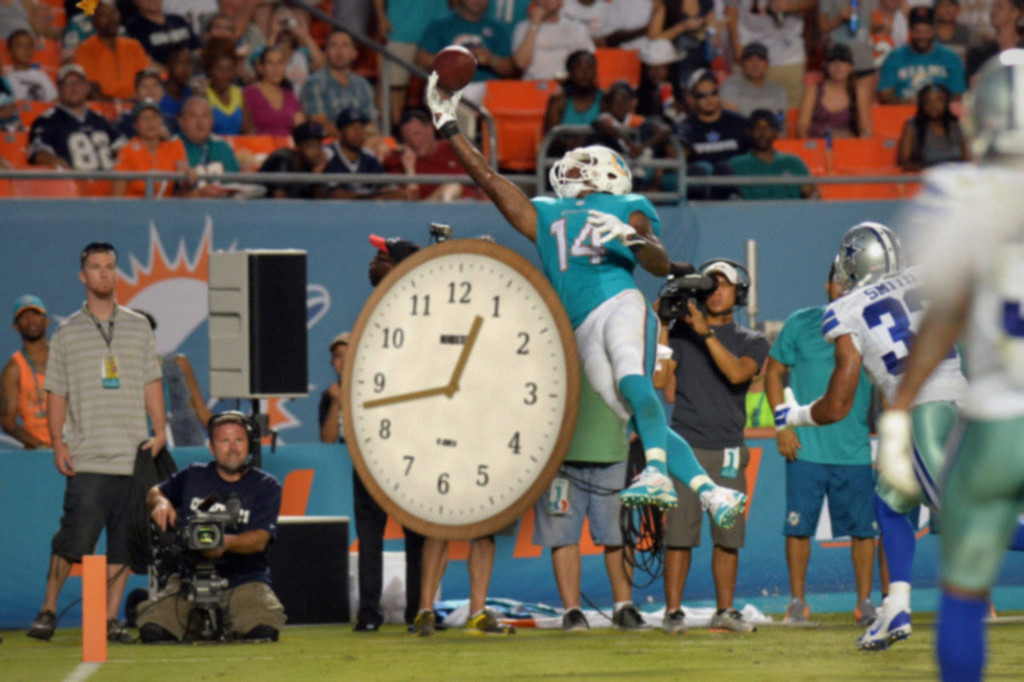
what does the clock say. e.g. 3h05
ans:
12h43
